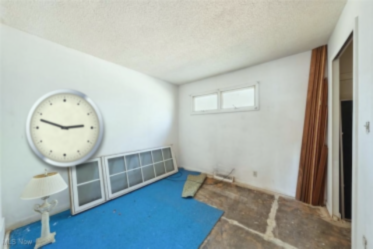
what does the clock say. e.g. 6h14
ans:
2h48
